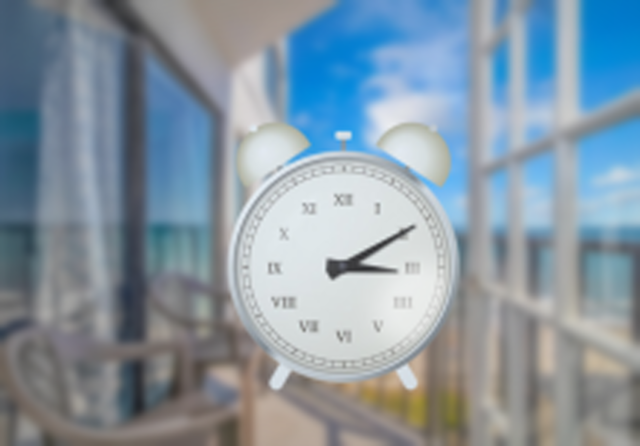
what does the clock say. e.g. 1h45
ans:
3h10
